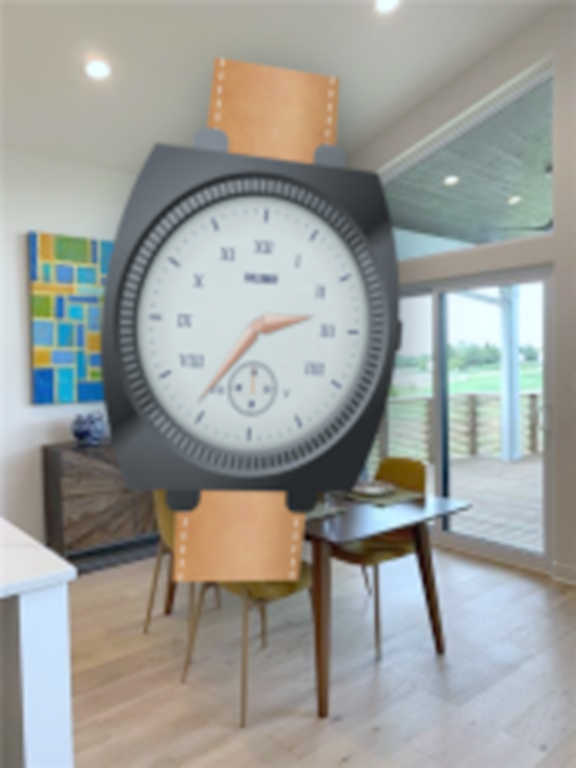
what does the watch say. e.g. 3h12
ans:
2h36
